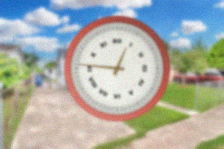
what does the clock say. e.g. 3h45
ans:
12h46
